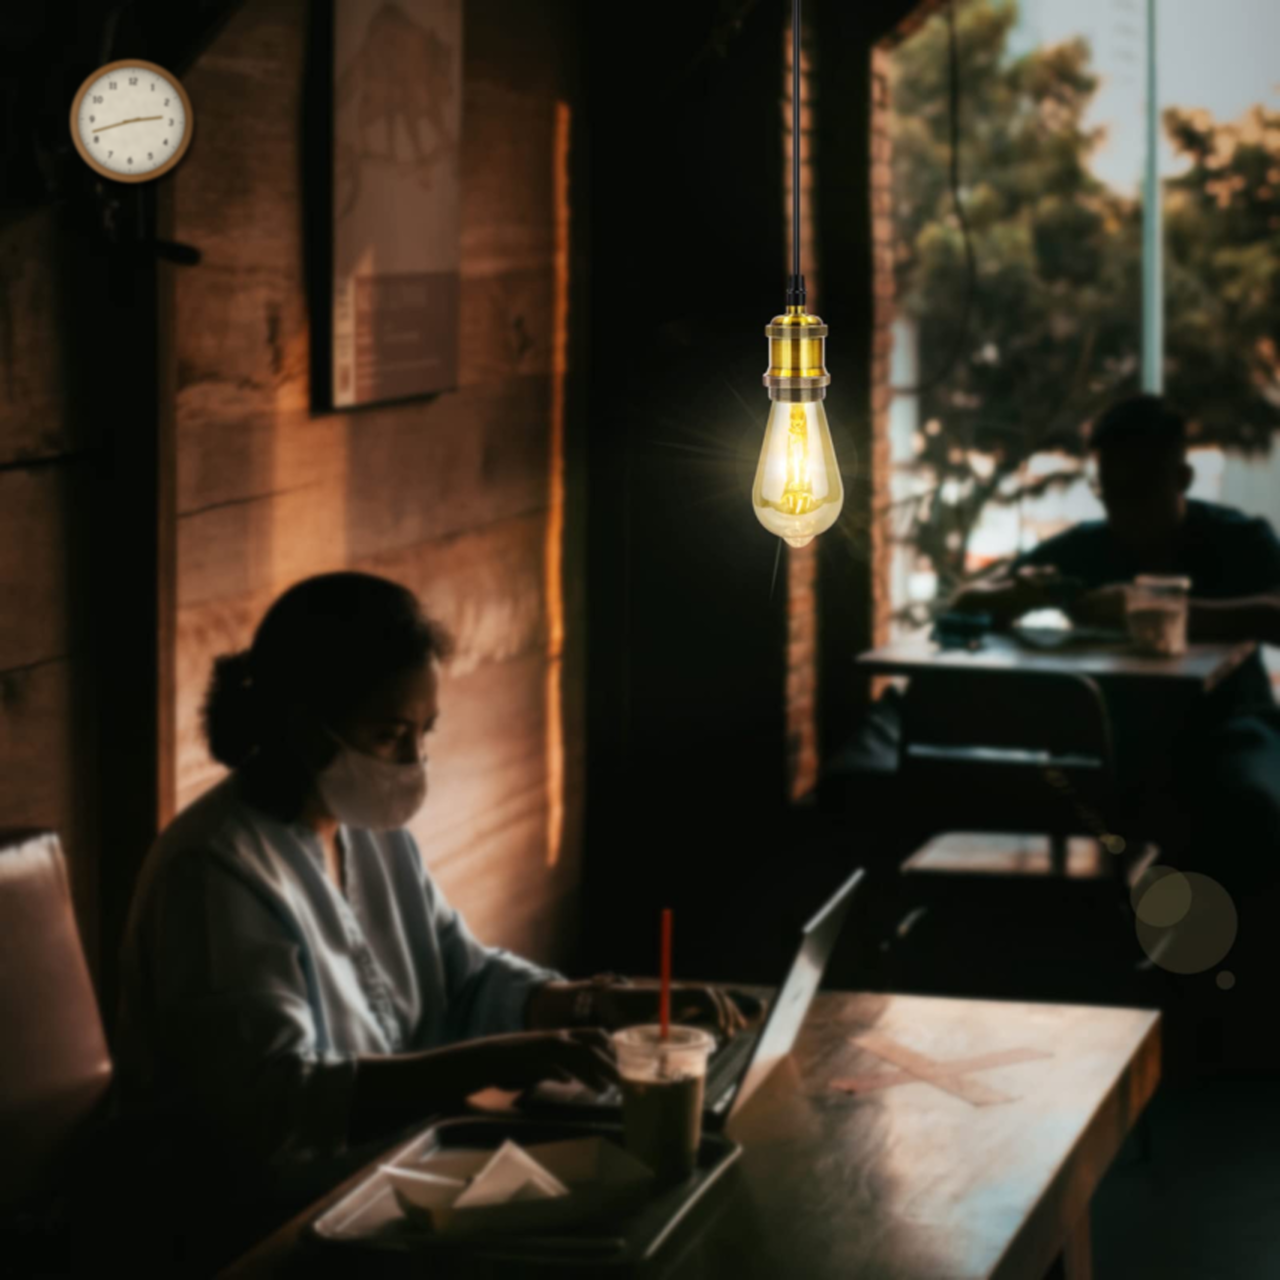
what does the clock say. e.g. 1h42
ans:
2h42
